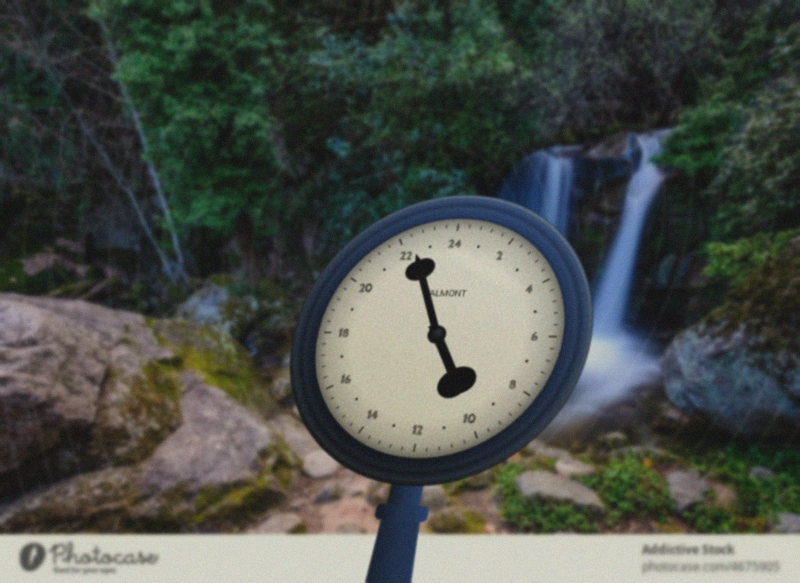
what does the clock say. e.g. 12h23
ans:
9h56
